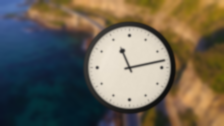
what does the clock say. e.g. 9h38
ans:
11h13
